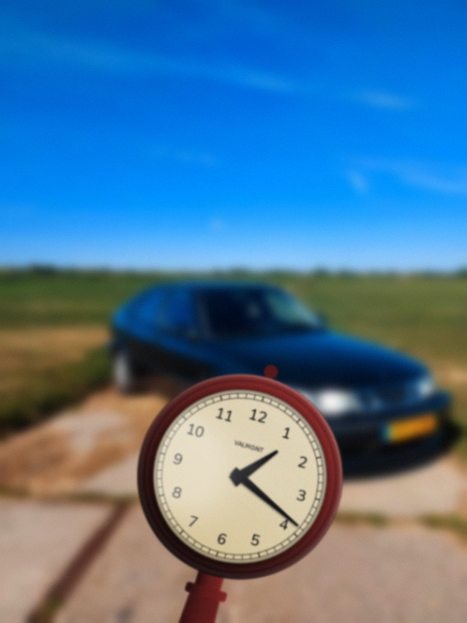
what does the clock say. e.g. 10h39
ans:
1h19
